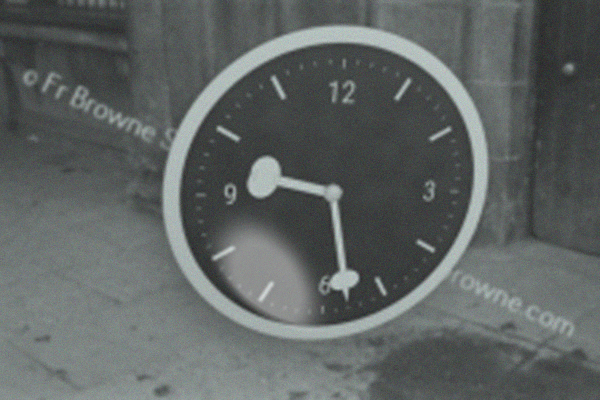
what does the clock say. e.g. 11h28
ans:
9h28
